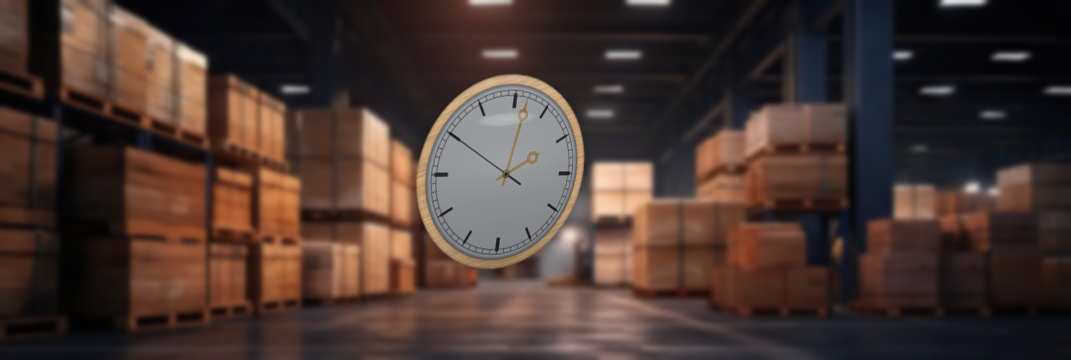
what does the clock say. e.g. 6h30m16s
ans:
2h01m50s
